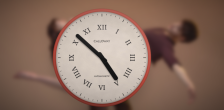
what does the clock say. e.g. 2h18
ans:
4h52
